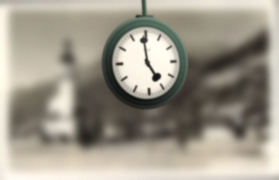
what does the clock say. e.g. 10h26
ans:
4h59
